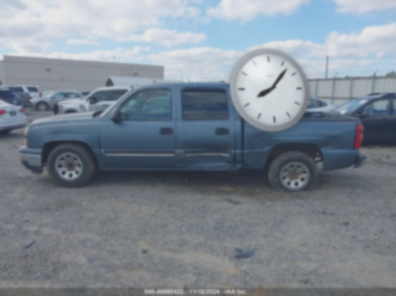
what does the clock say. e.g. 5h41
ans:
8h07
